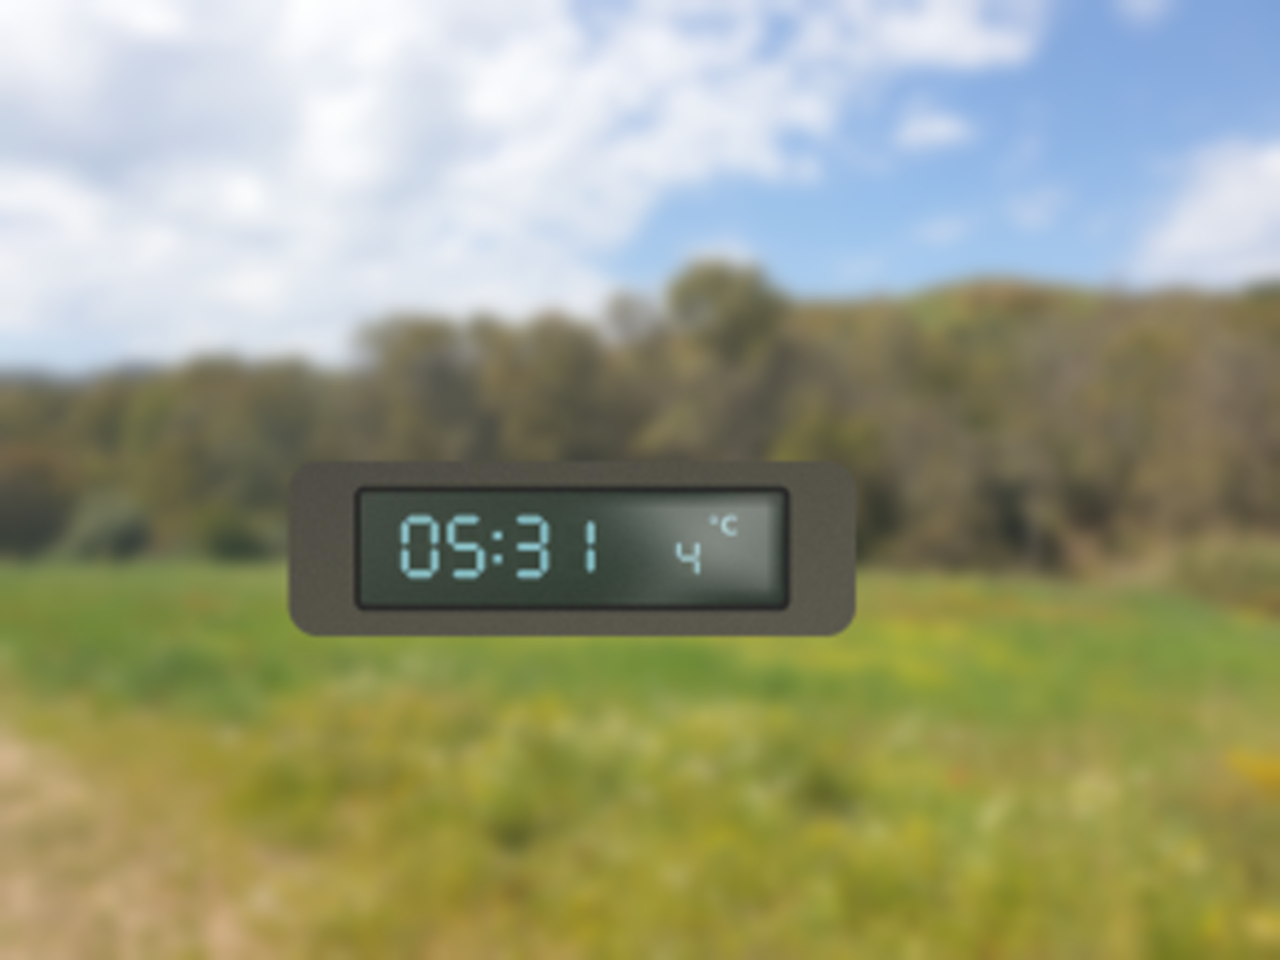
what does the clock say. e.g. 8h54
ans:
5h31
